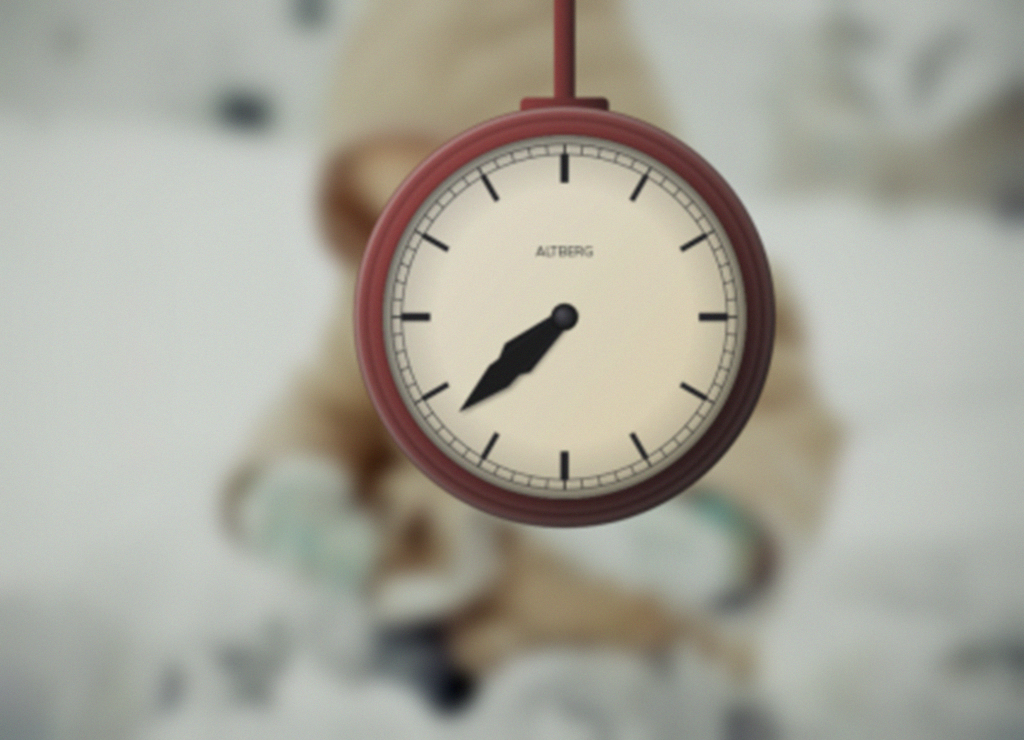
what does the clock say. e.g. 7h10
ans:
7h38
